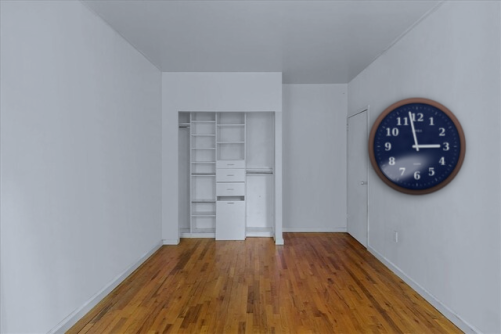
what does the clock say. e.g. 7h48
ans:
2h58
